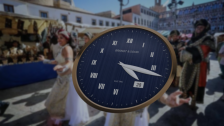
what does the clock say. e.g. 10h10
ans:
4h17
